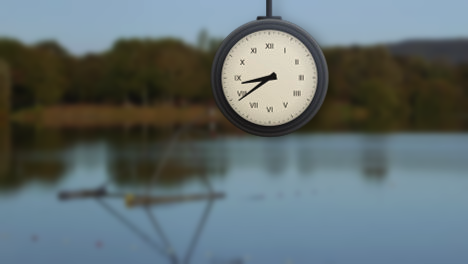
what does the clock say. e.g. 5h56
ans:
8h39
